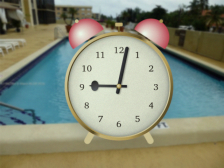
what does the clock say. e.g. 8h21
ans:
9h02
